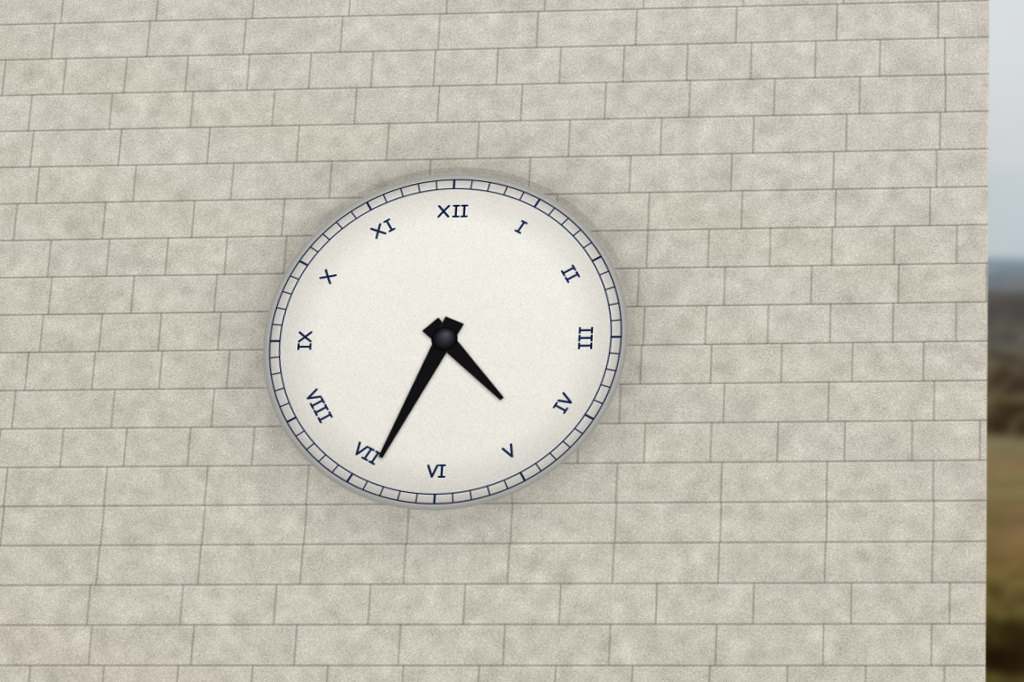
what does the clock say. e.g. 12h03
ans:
4h34
